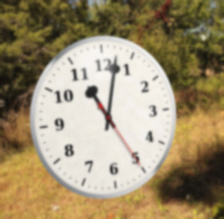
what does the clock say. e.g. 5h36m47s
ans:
11h02m25s
